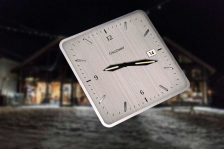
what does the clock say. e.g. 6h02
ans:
9h18
